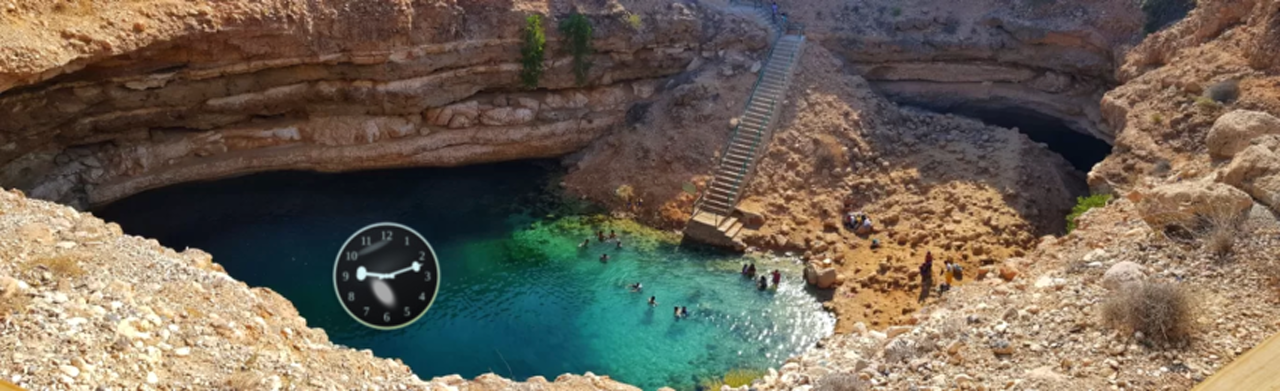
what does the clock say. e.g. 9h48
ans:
9h12
